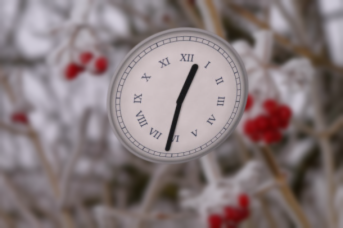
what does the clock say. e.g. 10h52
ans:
12h31
